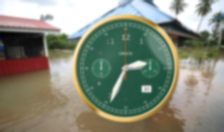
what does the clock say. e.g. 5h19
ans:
2h34
